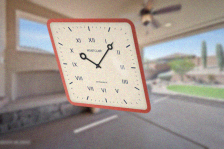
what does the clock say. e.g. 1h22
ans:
10h07
